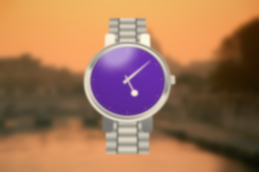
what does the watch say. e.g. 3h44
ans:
5h08
